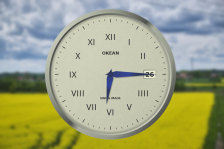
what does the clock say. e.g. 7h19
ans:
6h15
